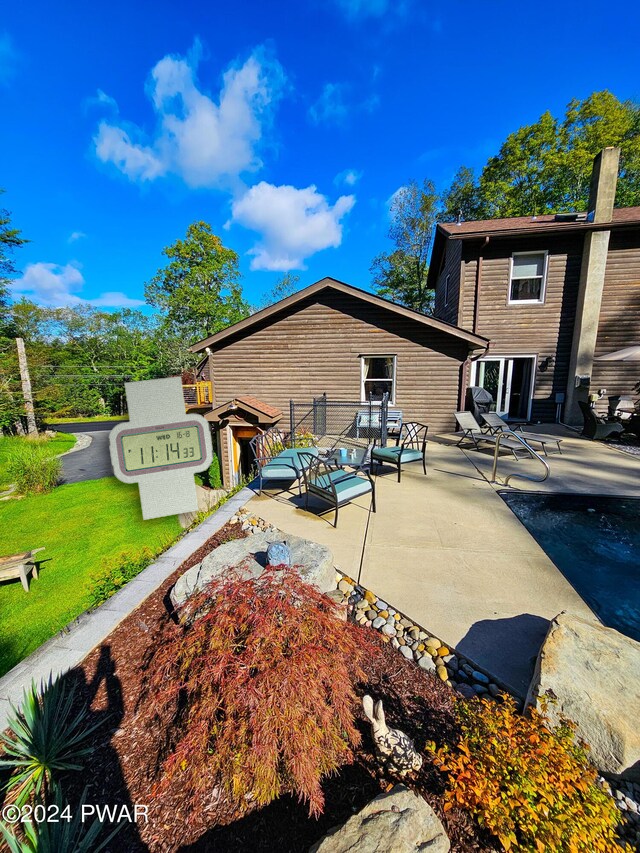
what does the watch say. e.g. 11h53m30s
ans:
11h14m33s
